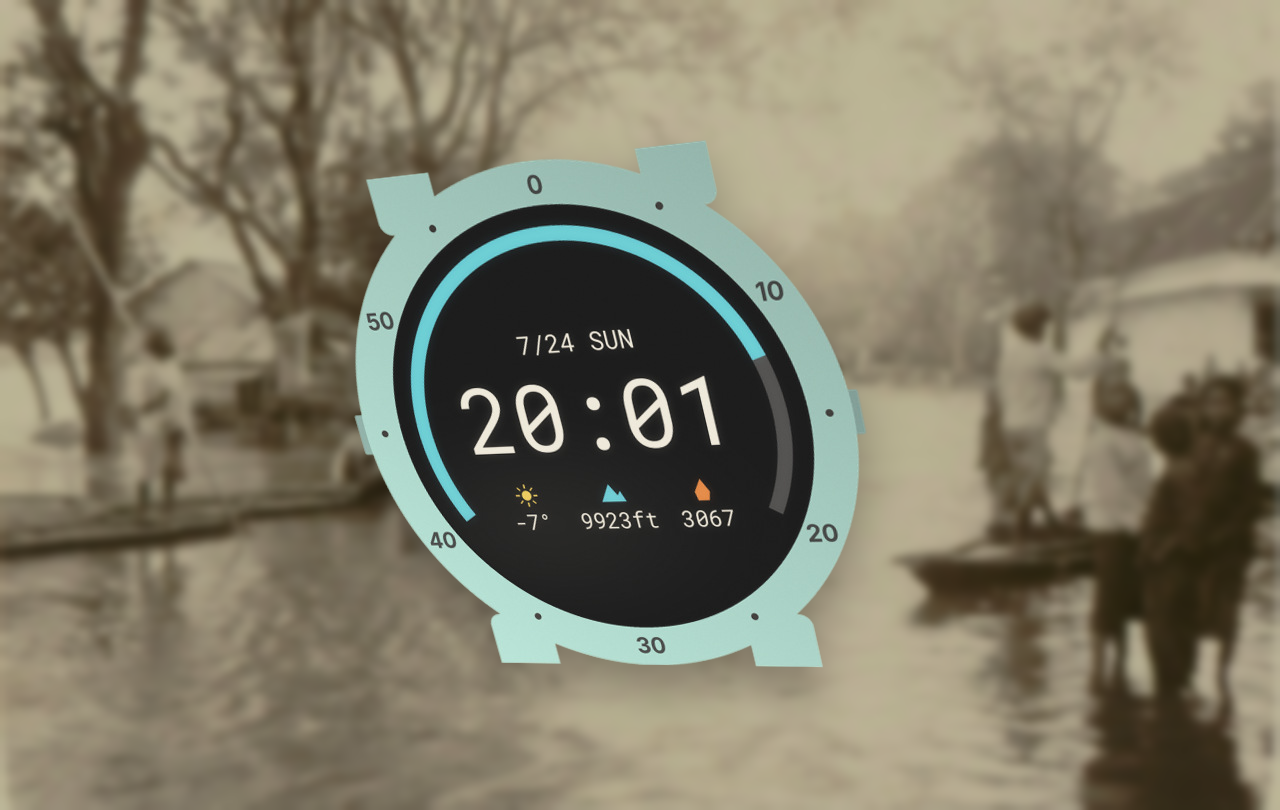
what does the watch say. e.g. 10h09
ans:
20h01
